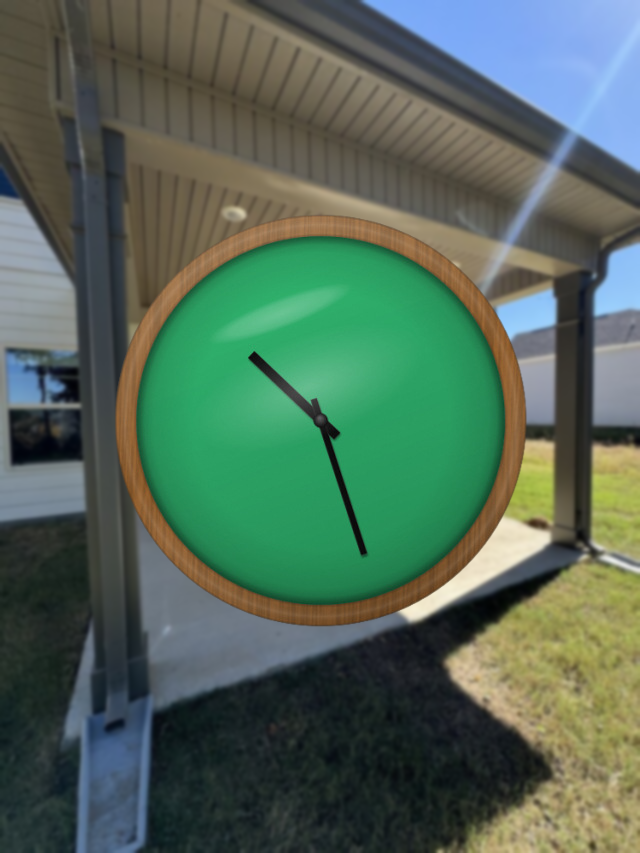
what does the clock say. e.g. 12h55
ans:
10h27
